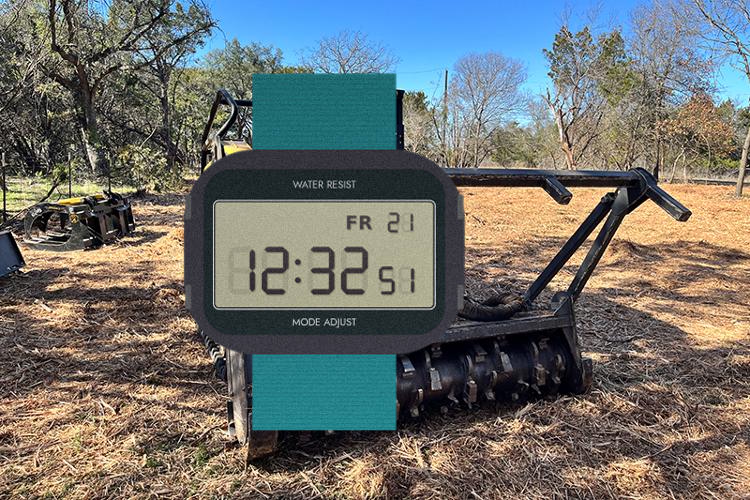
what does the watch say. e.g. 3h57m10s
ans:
12h32m51s
